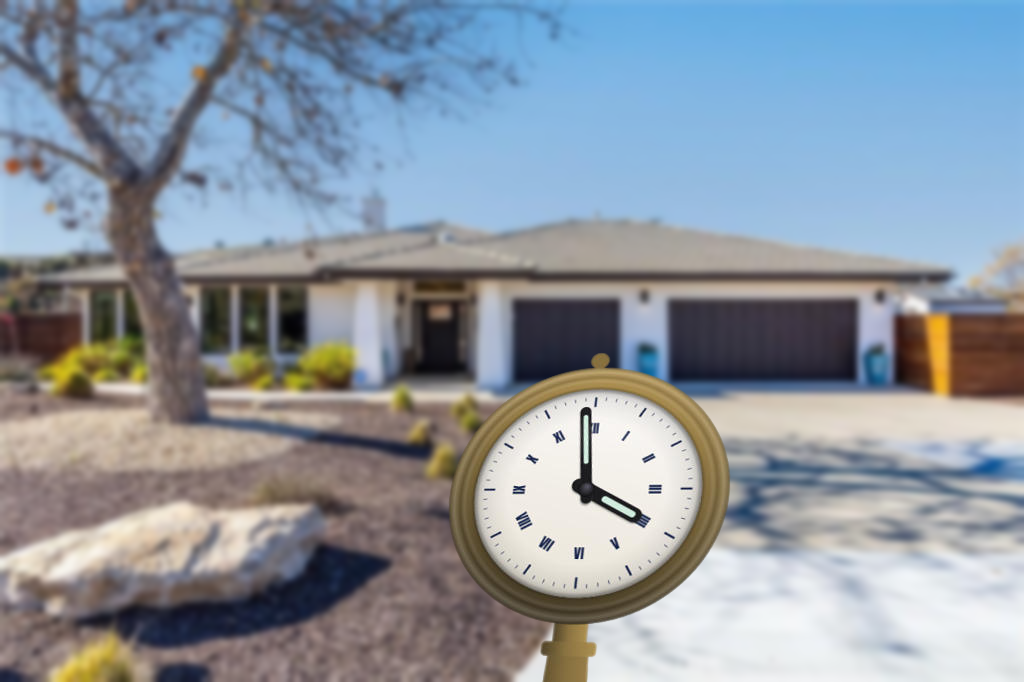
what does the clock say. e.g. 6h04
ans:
3h59
